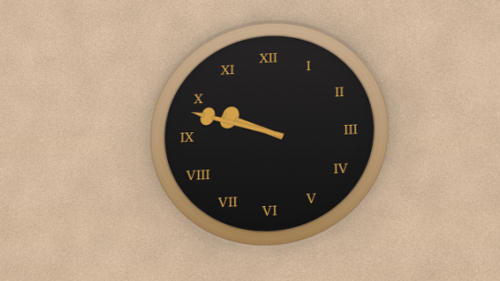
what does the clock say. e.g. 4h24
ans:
9h48
